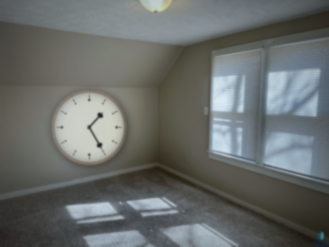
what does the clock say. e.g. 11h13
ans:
1h25
